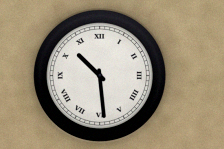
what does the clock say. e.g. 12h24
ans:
10h29
